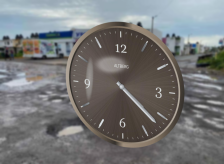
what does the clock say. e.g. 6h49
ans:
4h22
